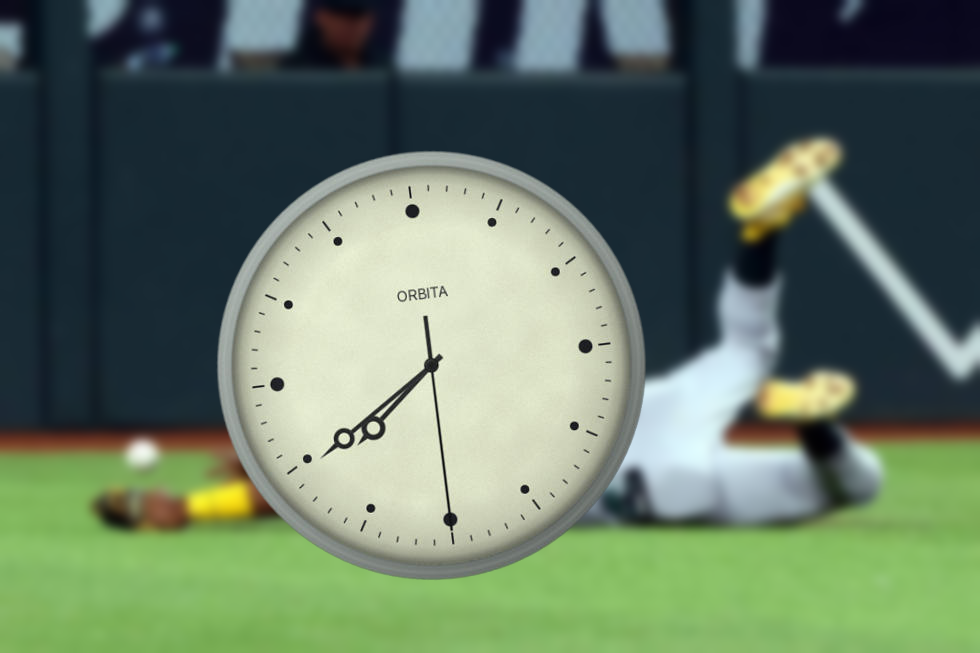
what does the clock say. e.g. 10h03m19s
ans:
7h39m30s
